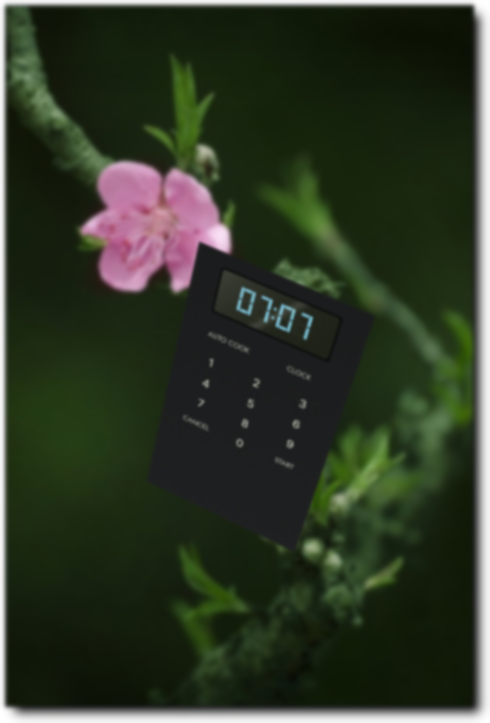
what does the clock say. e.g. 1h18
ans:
7h07
